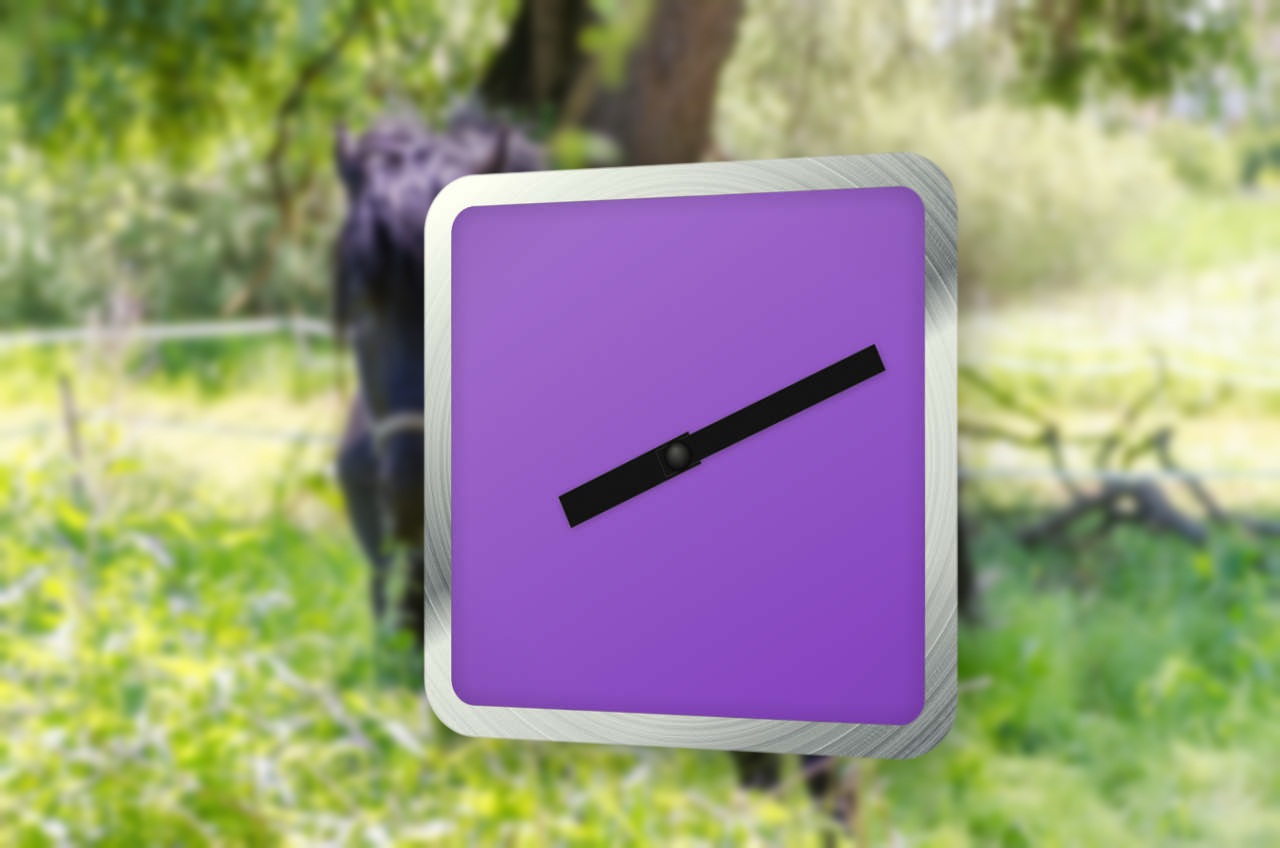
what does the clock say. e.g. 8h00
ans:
8h11
